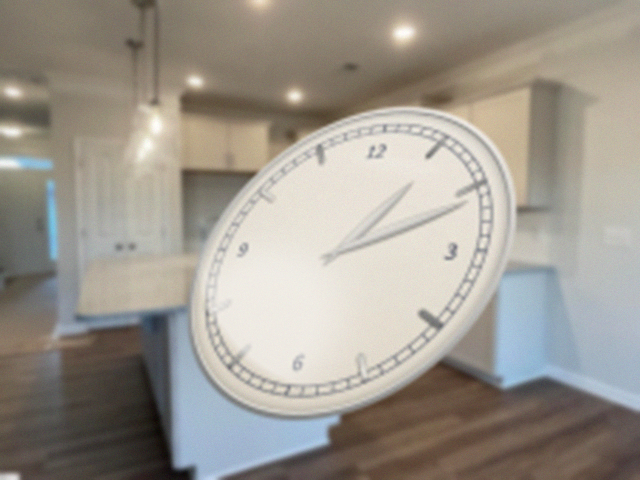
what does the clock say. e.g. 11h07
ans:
1h11
